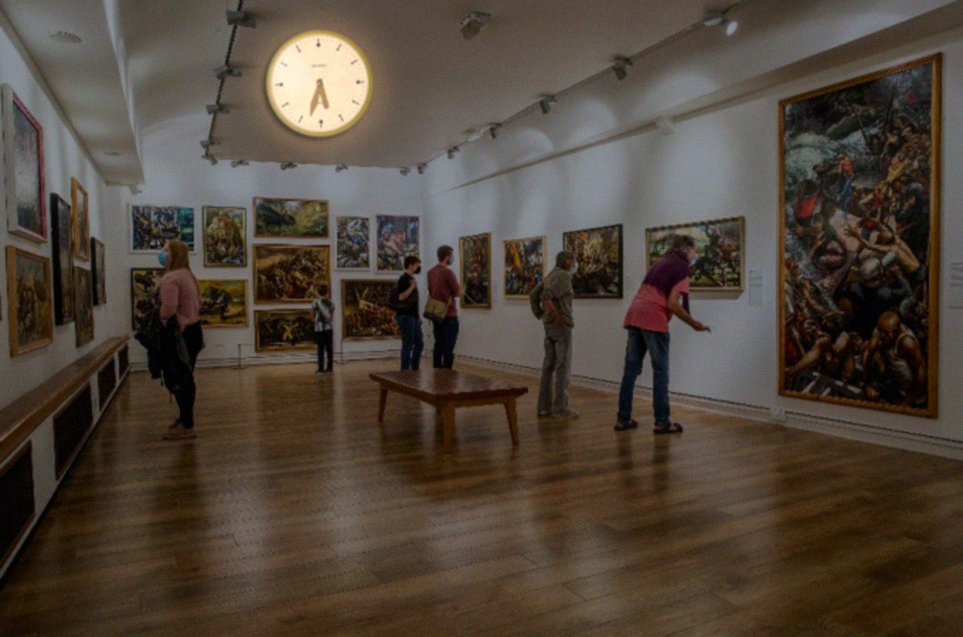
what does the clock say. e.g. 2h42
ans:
5h33
